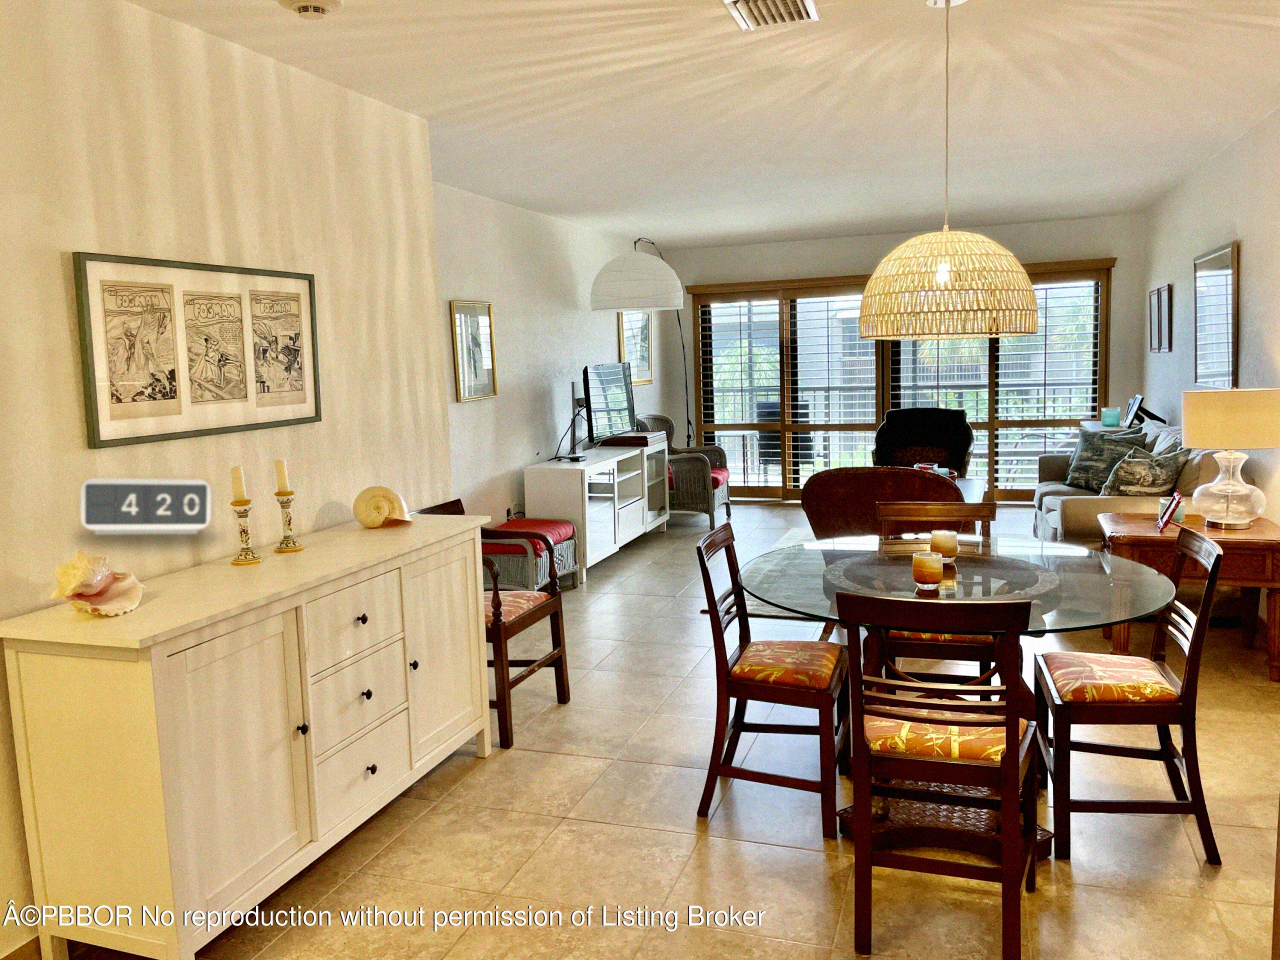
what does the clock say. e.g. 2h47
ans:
4h20
